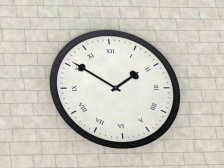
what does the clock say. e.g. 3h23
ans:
1h51
